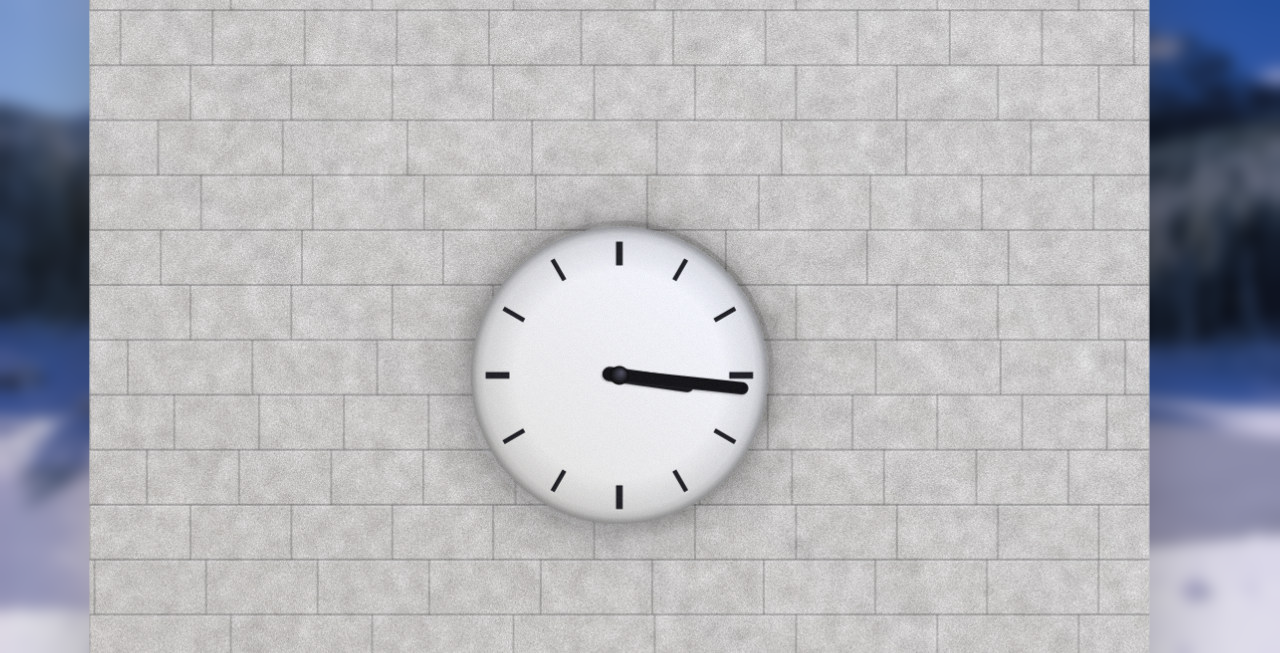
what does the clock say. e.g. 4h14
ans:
3h16
